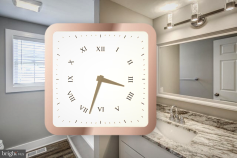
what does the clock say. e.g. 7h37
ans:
3h33
